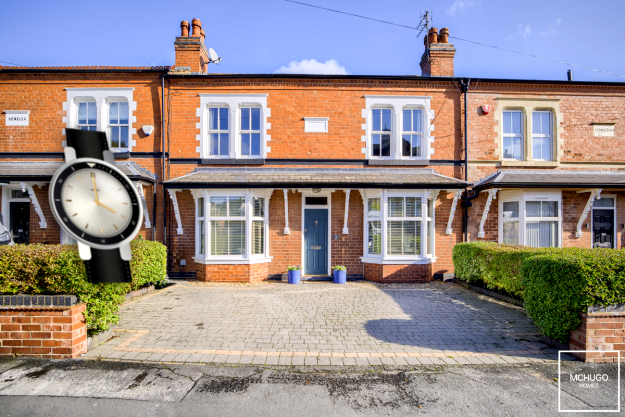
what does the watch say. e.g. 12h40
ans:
4h00
